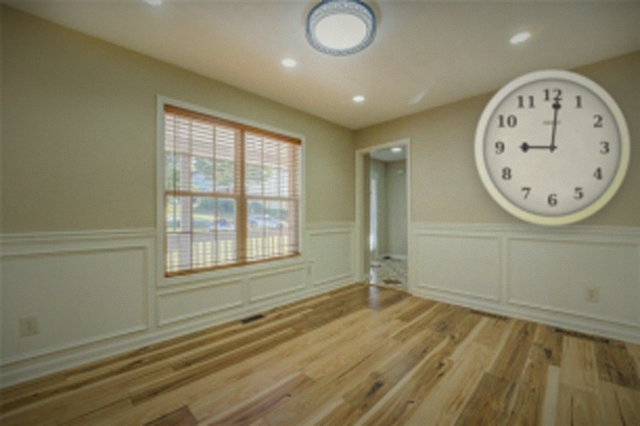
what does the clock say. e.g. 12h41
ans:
9h01
